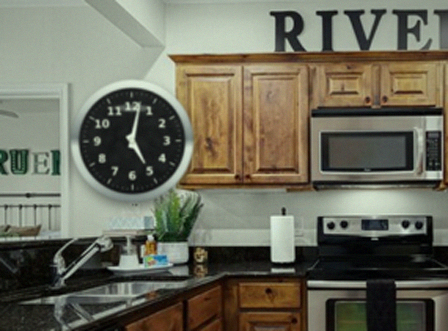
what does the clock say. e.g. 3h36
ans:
5h02
